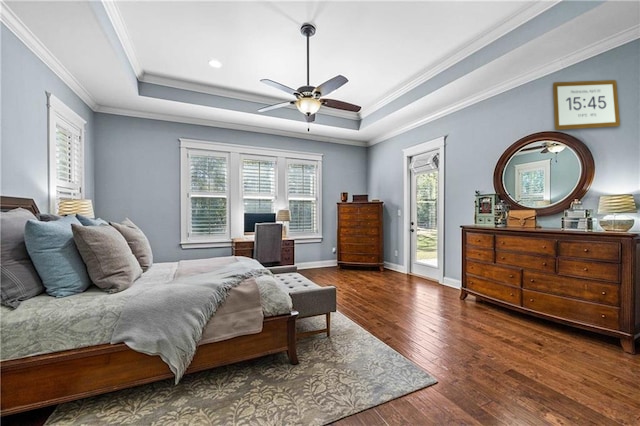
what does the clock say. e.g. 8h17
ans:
15h45
